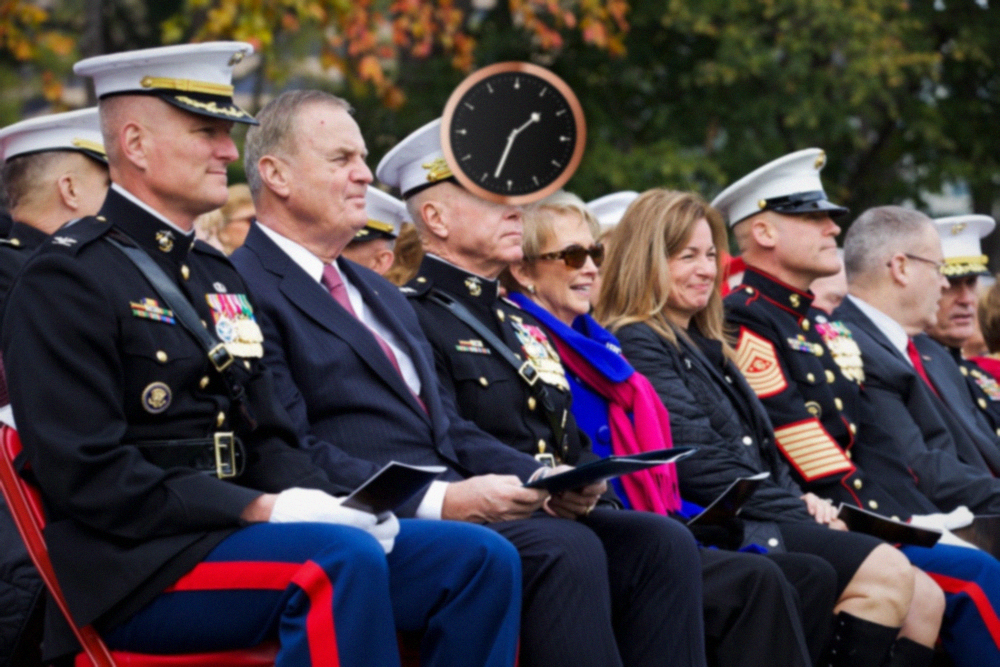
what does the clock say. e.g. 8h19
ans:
1h33
